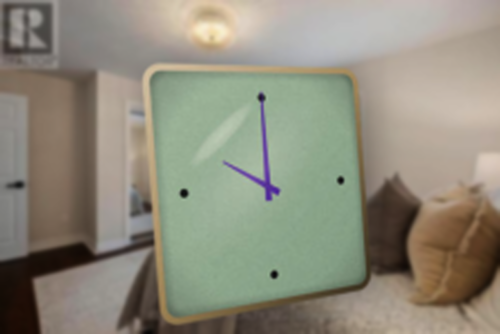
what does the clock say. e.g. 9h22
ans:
10h00
